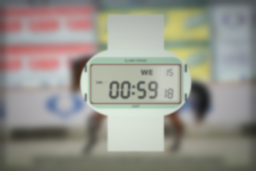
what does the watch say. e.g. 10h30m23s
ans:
0h59m18s
